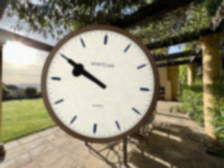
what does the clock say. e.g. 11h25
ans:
9h50
